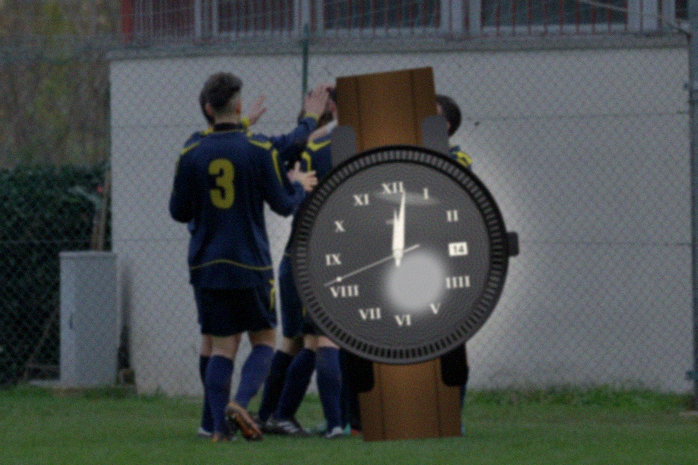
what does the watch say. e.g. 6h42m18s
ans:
12h01m42s
